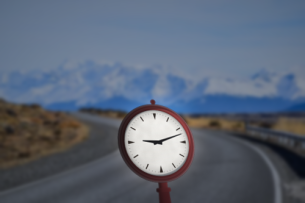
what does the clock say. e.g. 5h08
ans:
9h12
